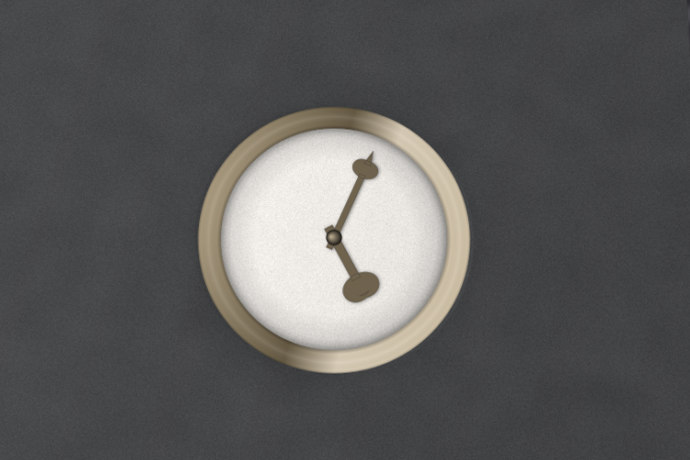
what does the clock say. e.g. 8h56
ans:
5h04
